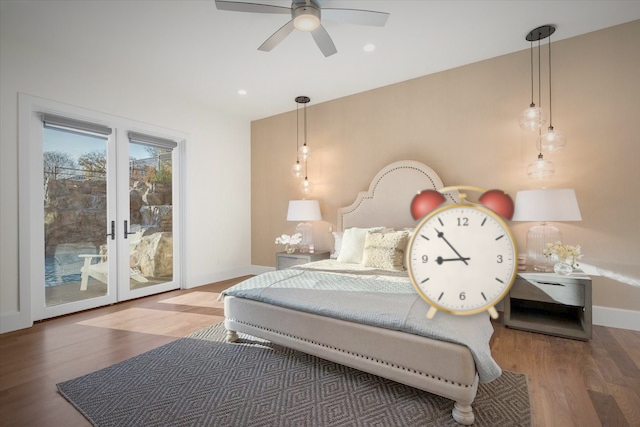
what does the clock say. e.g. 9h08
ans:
8h53
